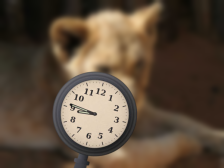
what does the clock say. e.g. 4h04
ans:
8h46
